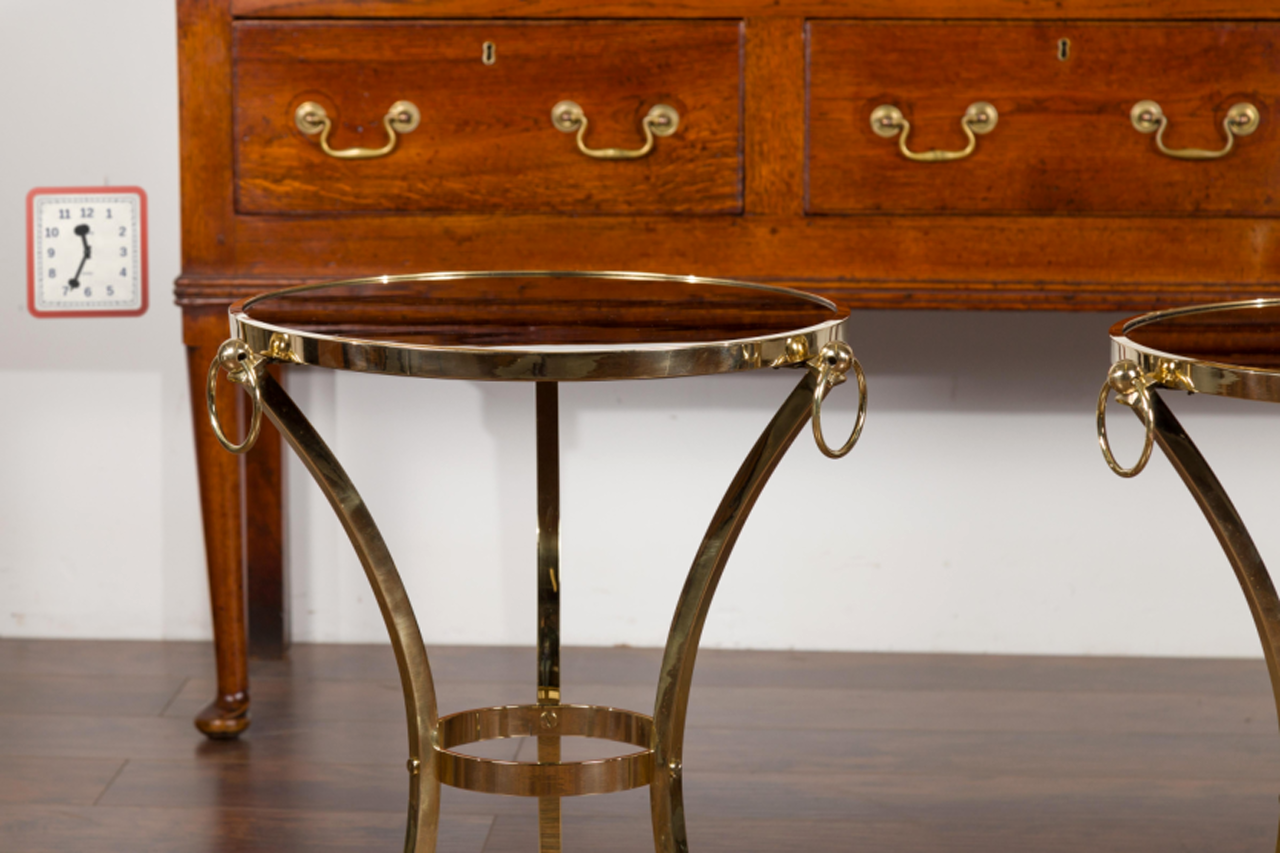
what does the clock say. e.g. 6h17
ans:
11h34
